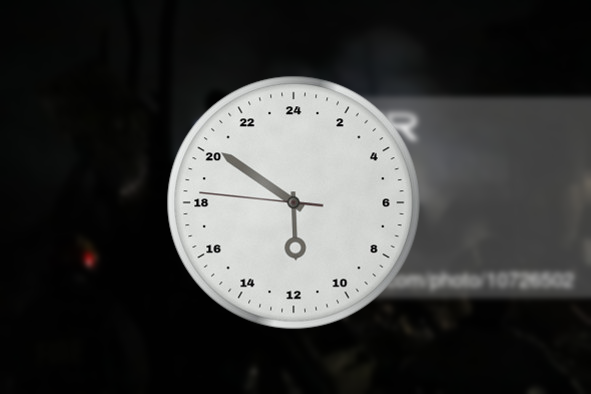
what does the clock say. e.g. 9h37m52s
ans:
11h50m46s
